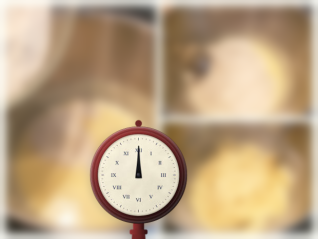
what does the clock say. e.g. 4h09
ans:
12h00
